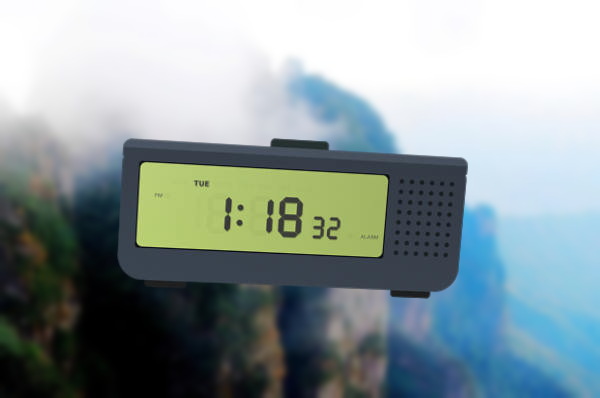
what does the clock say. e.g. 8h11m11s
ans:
1h18m32s
